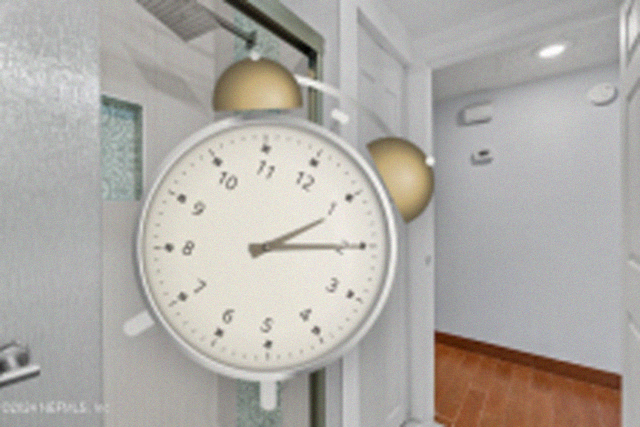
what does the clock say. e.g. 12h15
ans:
1h10
